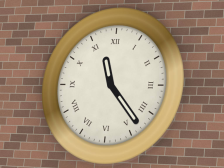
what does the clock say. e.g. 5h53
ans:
11h23
